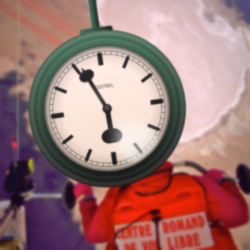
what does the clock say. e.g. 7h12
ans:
5h56
